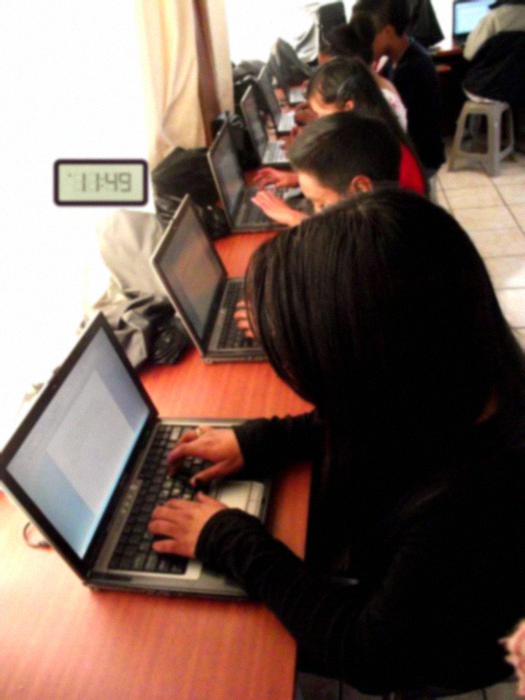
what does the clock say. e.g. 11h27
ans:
11h49
